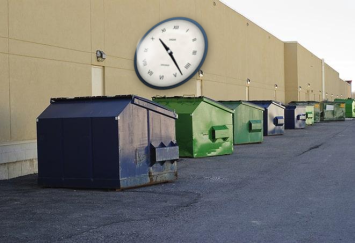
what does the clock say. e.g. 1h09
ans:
10h23
